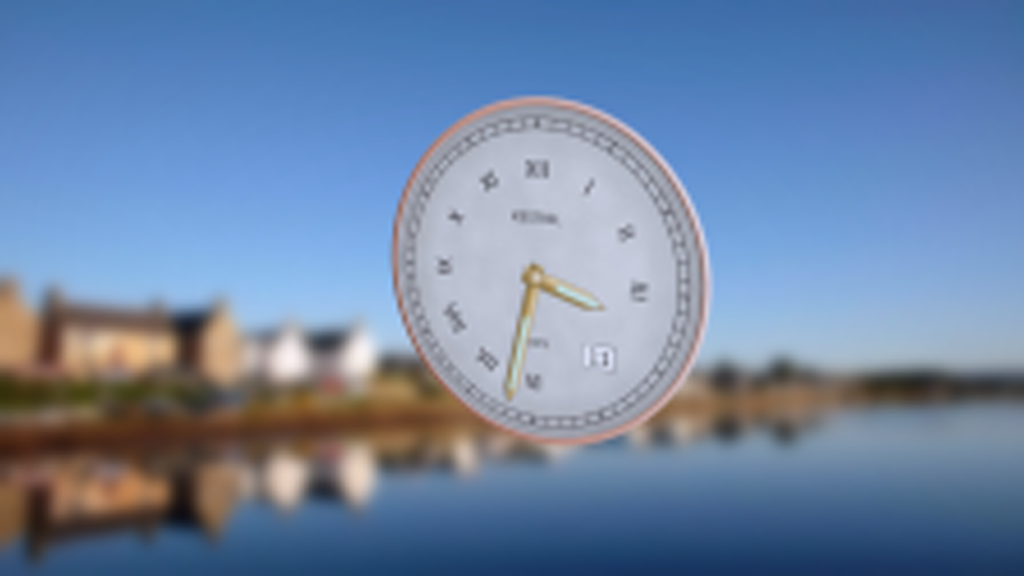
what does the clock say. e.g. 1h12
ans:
3h32
